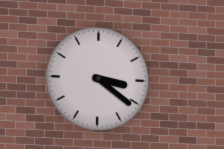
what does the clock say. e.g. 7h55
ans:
3h21
